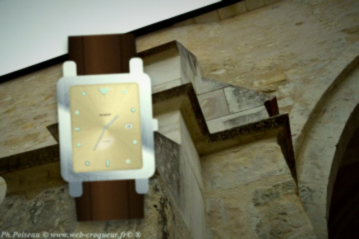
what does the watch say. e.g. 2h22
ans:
1h35
